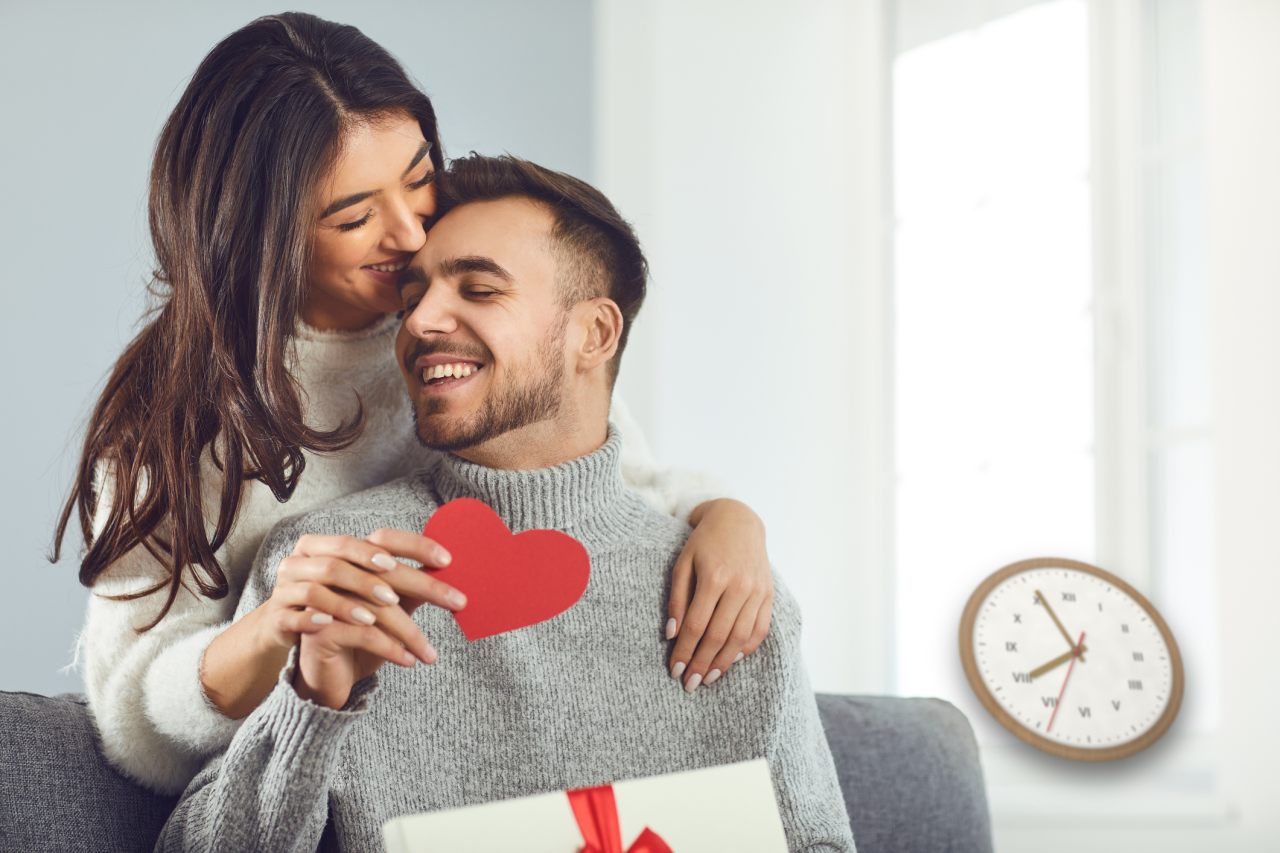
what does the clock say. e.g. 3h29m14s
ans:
7h55m34s
